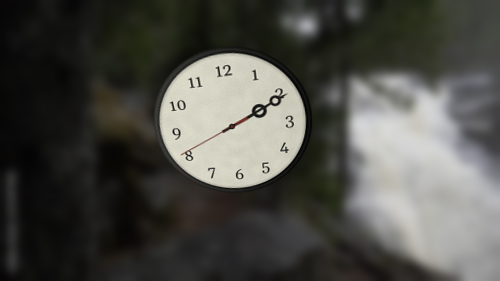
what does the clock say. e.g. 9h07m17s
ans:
2h10m41s
